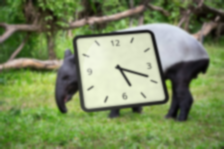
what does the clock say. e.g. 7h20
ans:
5h19
